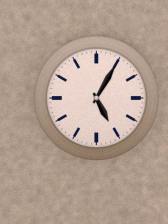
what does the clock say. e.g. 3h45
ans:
5h05
